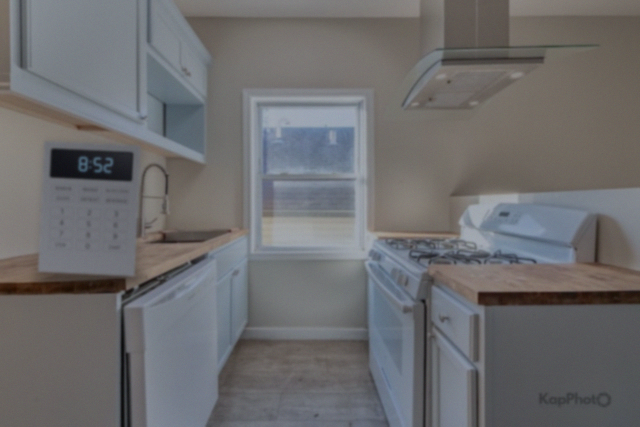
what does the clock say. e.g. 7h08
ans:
8h52
